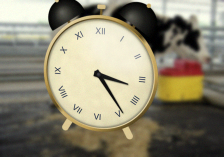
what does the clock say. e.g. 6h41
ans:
3h24
